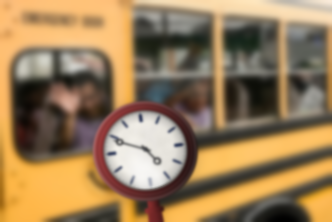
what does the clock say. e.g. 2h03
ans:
4h49
